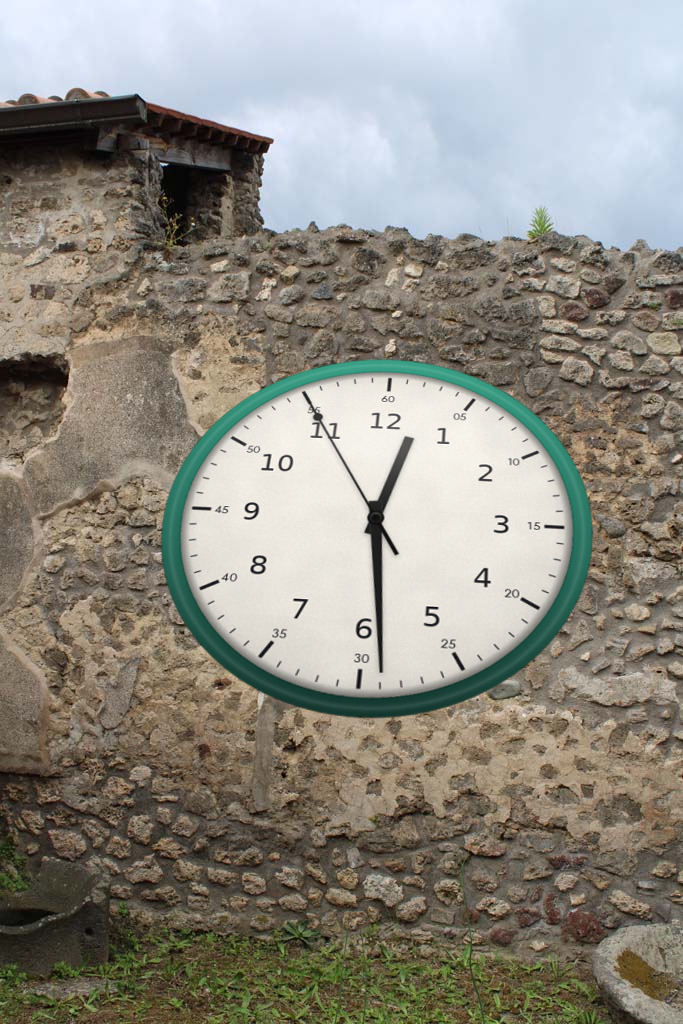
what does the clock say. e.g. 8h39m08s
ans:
12h28m55s
